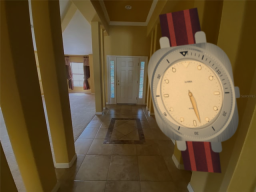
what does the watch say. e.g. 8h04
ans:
5h28
